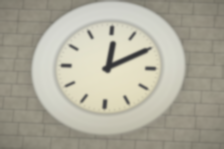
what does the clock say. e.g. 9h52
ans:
12h10
